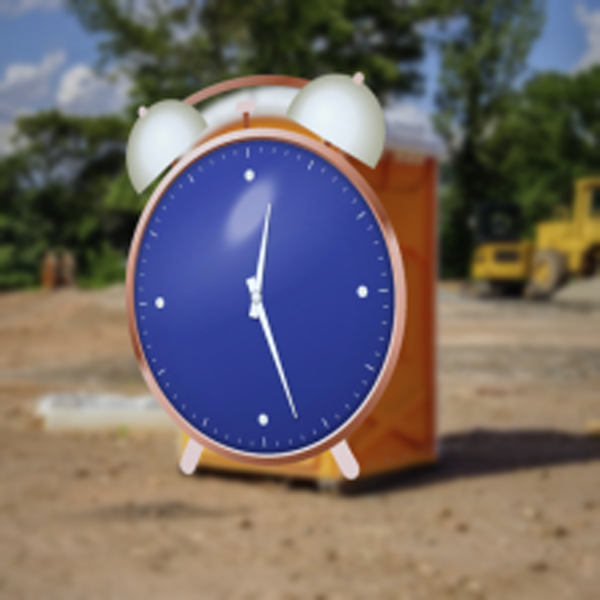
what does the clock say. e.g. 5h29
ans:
12h27
